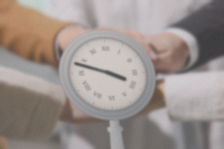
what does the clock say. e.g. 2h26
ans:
3h48
